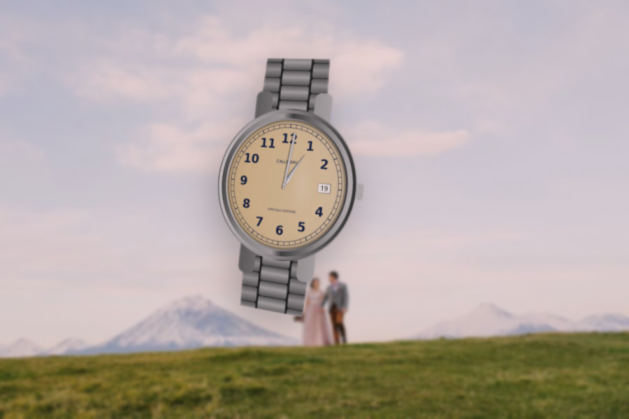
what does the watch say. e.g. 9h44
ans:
1h01
